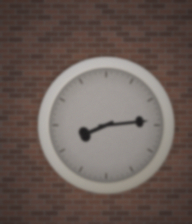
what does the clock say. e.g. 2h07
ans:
8h14
